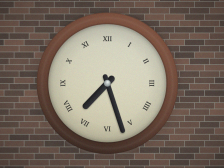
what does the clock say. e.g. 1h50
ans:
7h27
